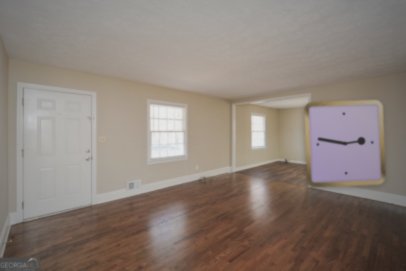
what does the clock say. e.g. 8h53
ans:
2h47
